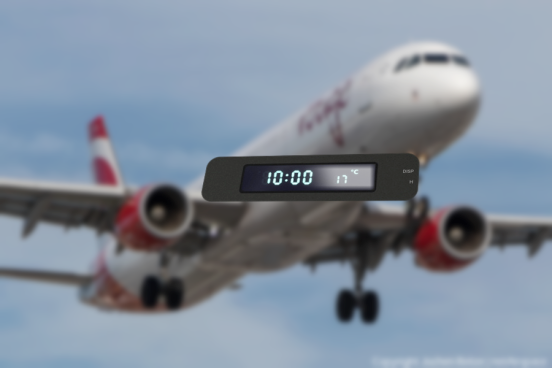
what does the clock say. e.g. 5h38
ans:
10h00
